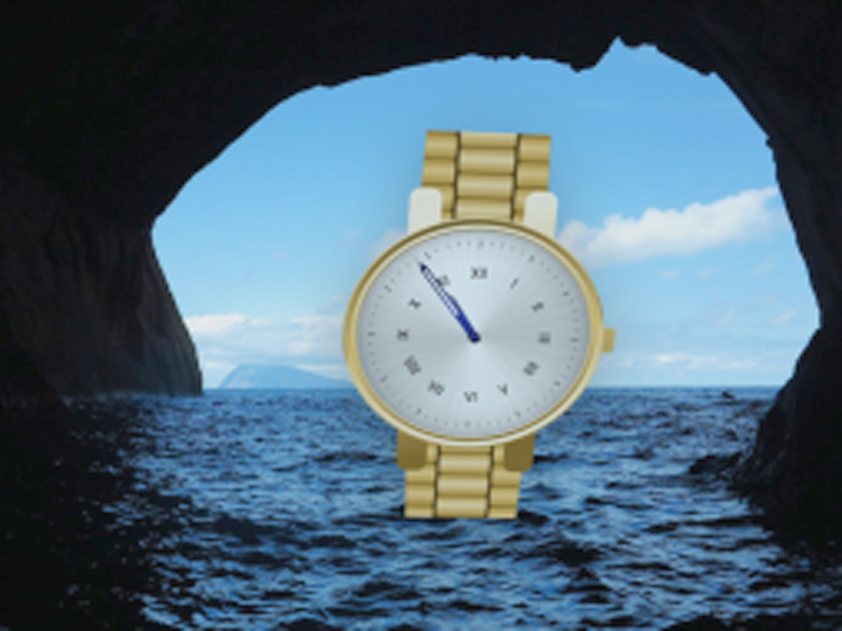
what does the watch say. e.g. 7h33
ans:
10h54
